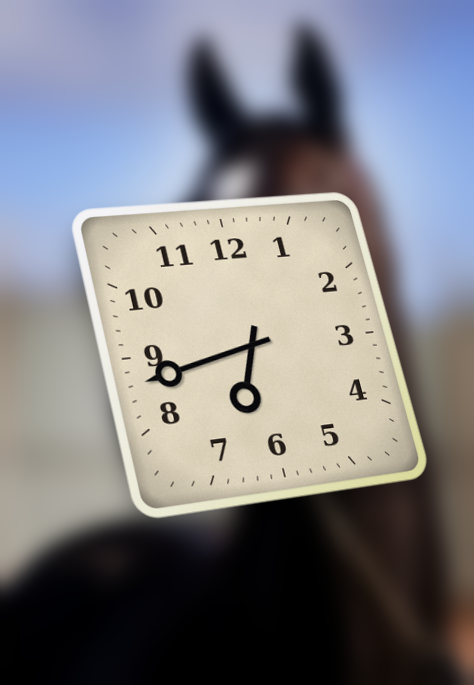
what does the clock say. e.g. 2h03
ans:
6h43
